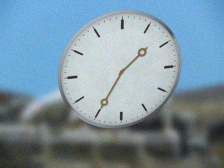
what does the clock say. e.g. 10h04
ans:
1h35
